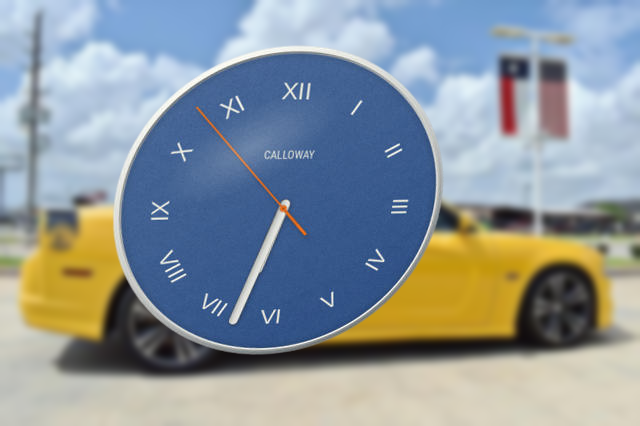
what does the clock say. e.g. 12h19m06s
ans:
6h32m53s
